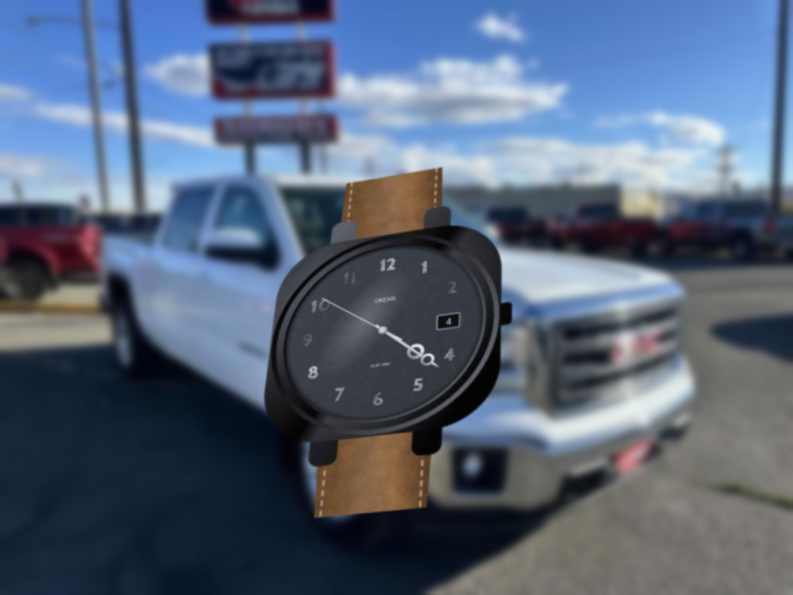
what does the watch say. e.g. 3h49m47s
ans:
4h21m51s
